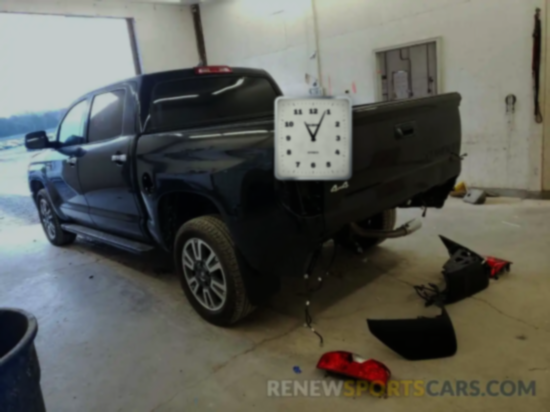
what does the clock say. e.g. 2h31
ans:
11h04
